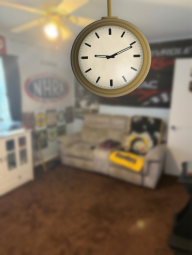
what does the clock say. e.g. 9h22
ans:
9h11
